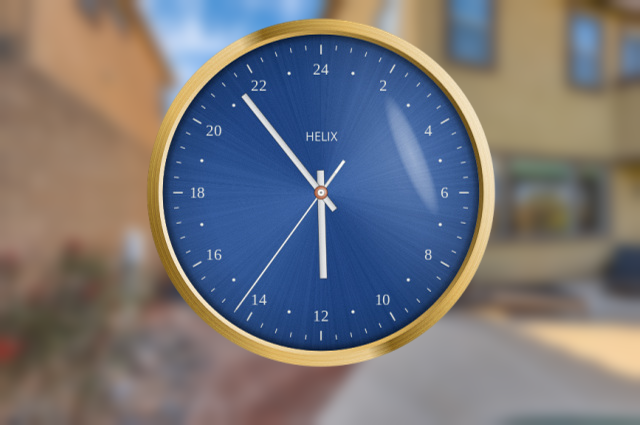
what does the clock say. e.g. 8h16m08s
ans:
11h53m36s
